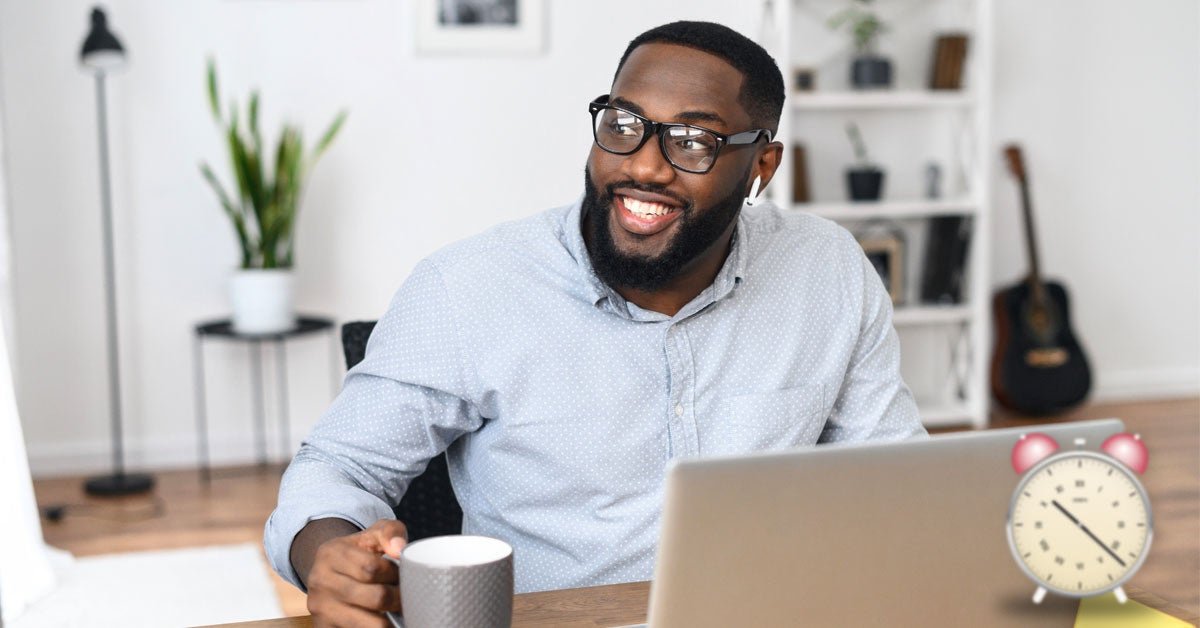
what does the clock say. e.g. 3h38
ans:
10h22
